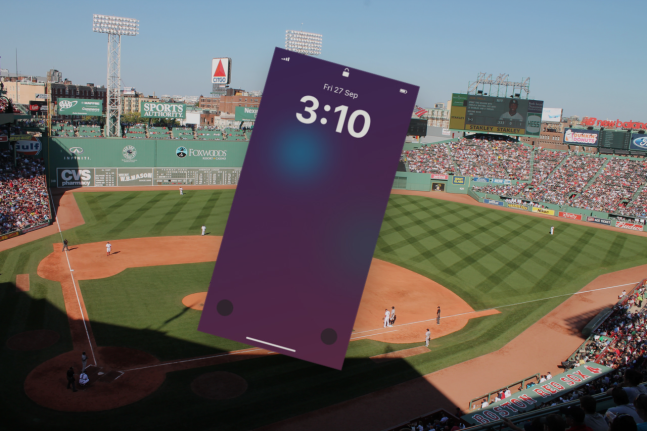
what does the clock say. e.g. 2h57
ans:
3h10
